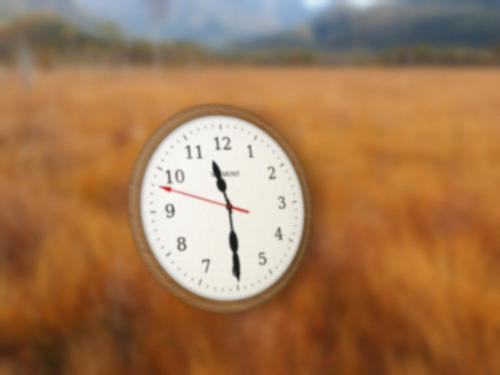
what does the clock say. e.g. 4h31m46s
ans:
11h29m48s
